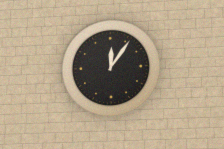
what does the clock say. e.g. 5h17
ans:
12h06
